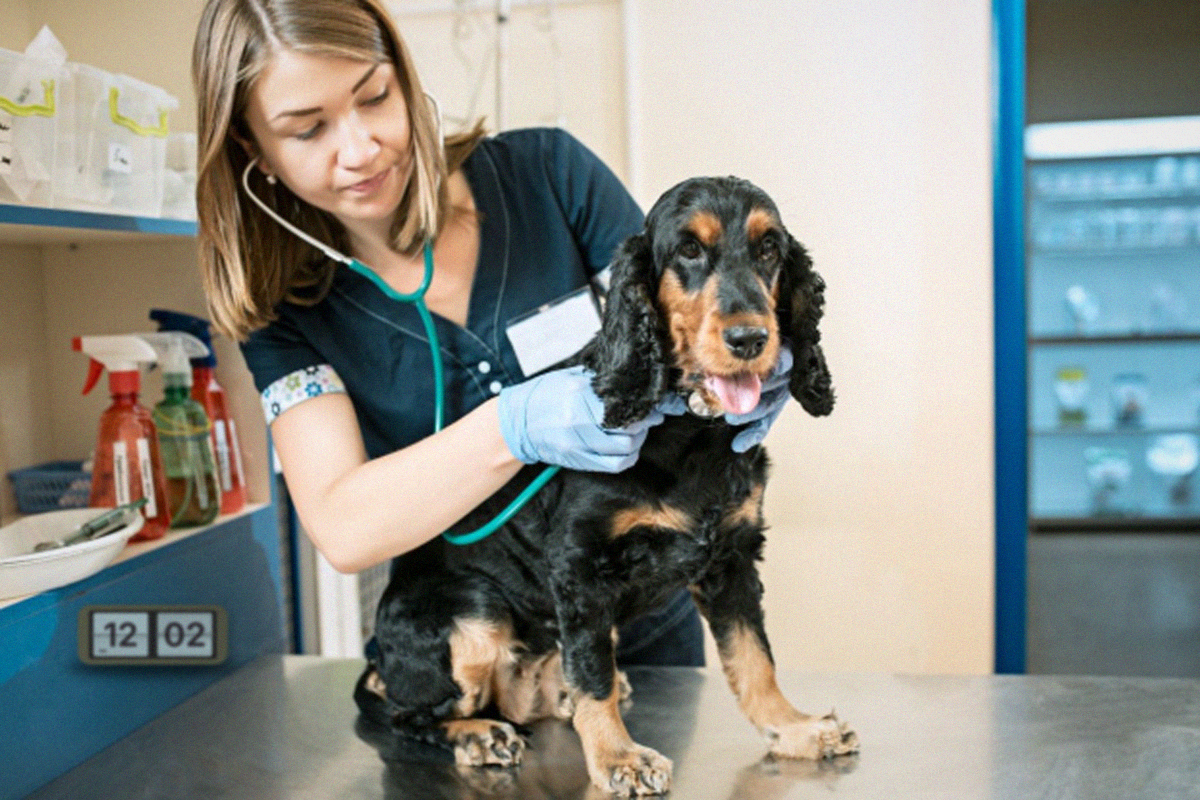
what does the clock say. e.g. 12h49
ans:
12h02
